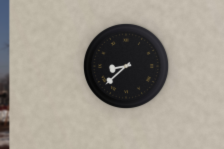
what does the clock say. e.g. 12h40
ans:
8h38
